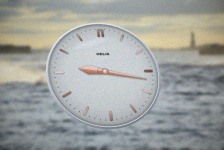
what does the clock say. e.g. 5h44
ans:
9h17
